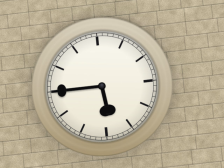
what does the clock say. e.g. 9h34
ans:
5h45
